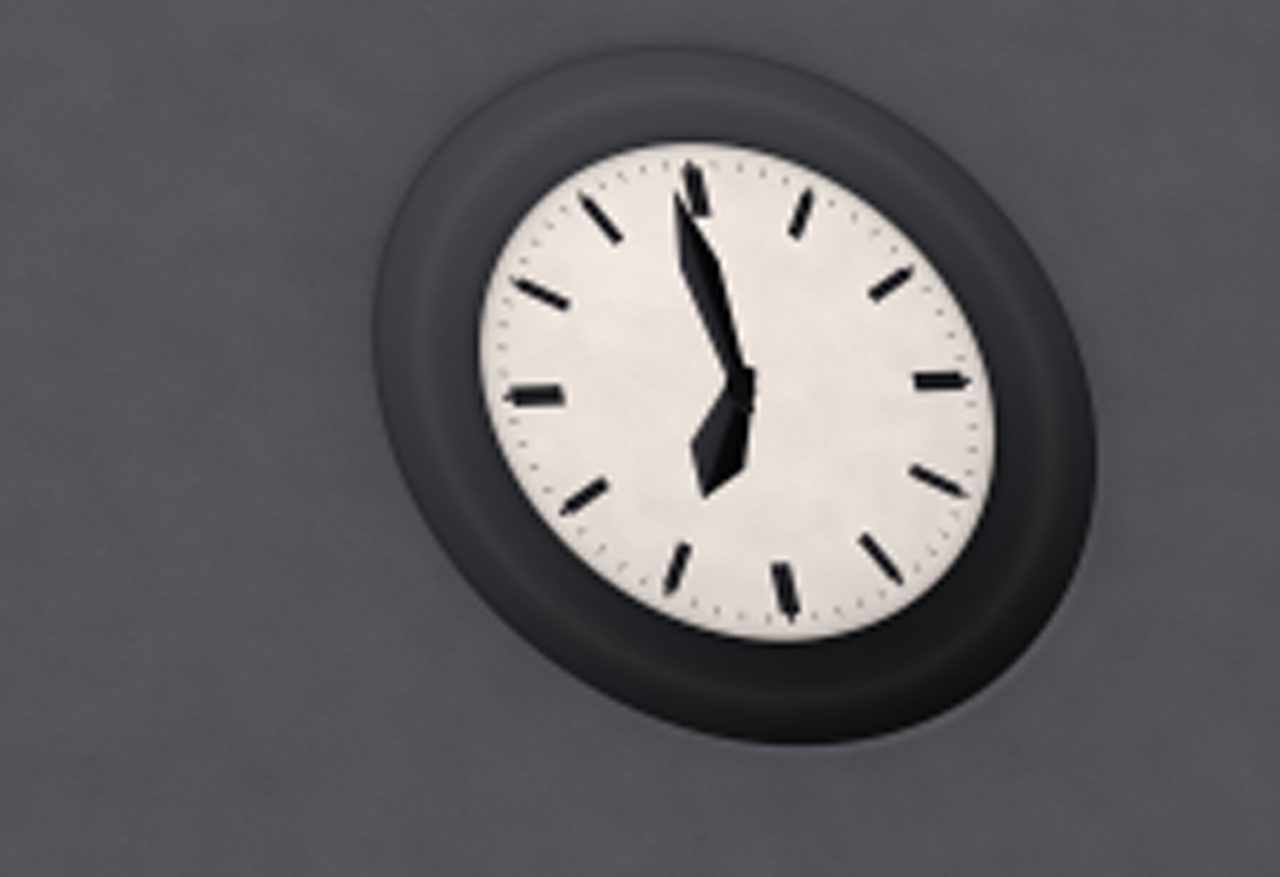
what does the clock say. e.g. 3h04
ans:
6h59
